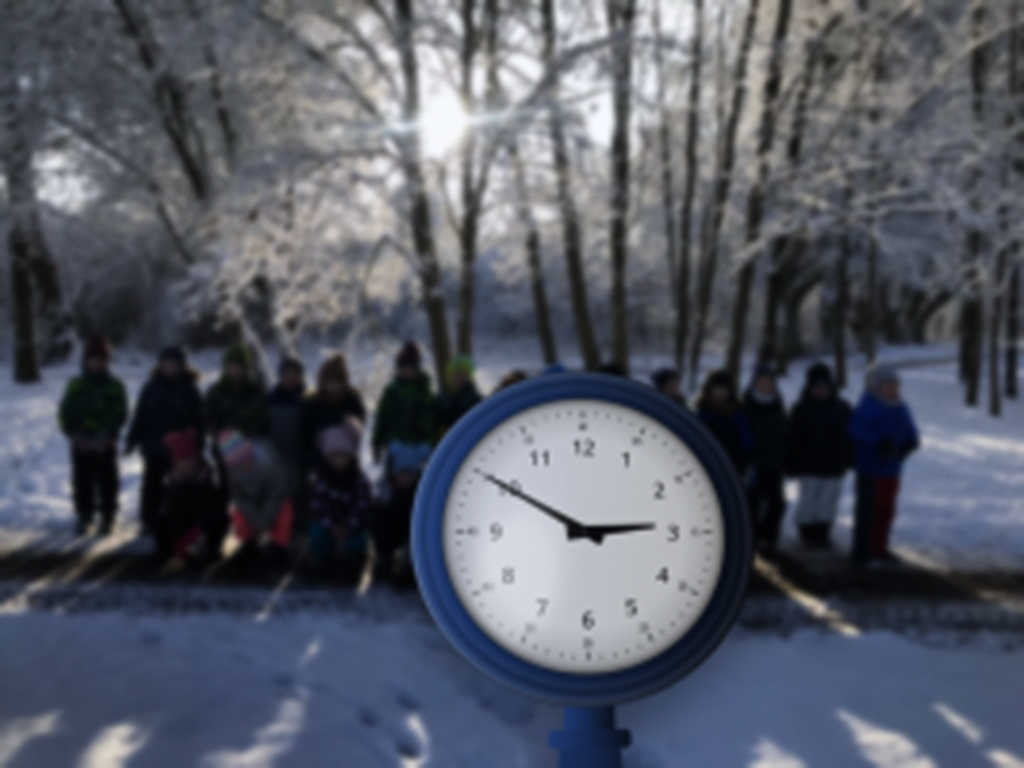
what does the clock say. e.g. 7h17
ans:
2h50
